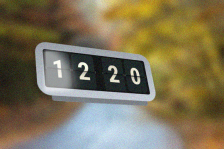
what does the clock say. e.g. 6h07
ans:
12h20
